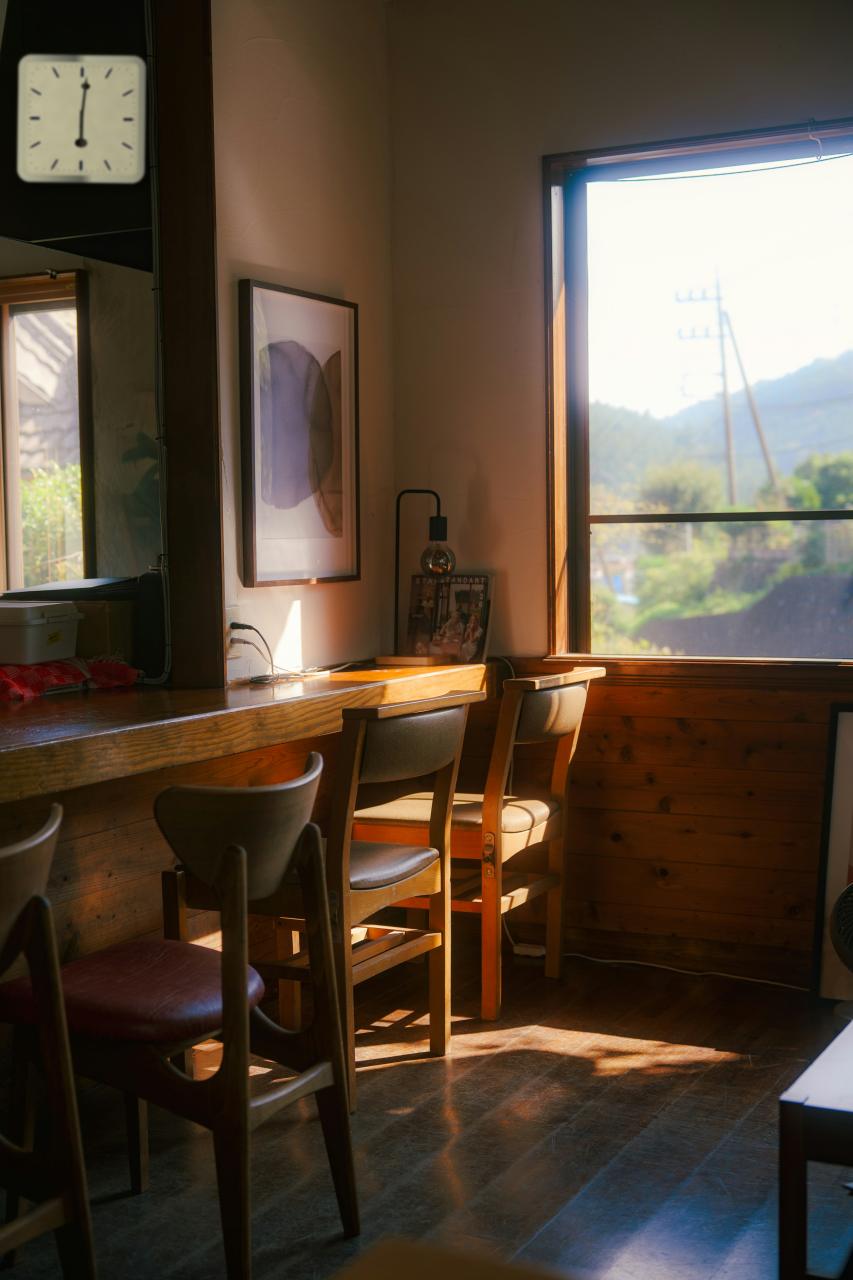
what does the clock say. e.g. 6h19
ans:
6h01
